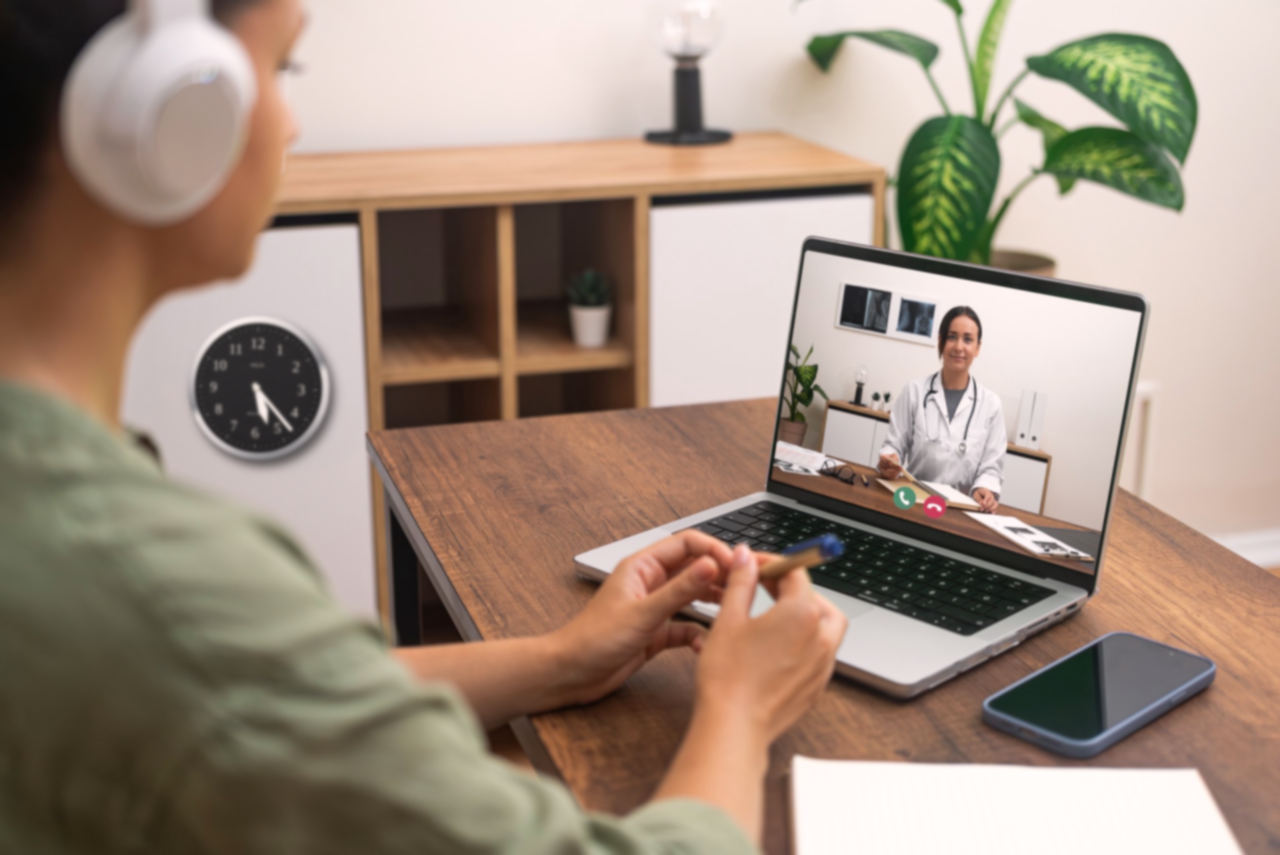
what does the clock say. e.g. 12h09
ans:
5h23
